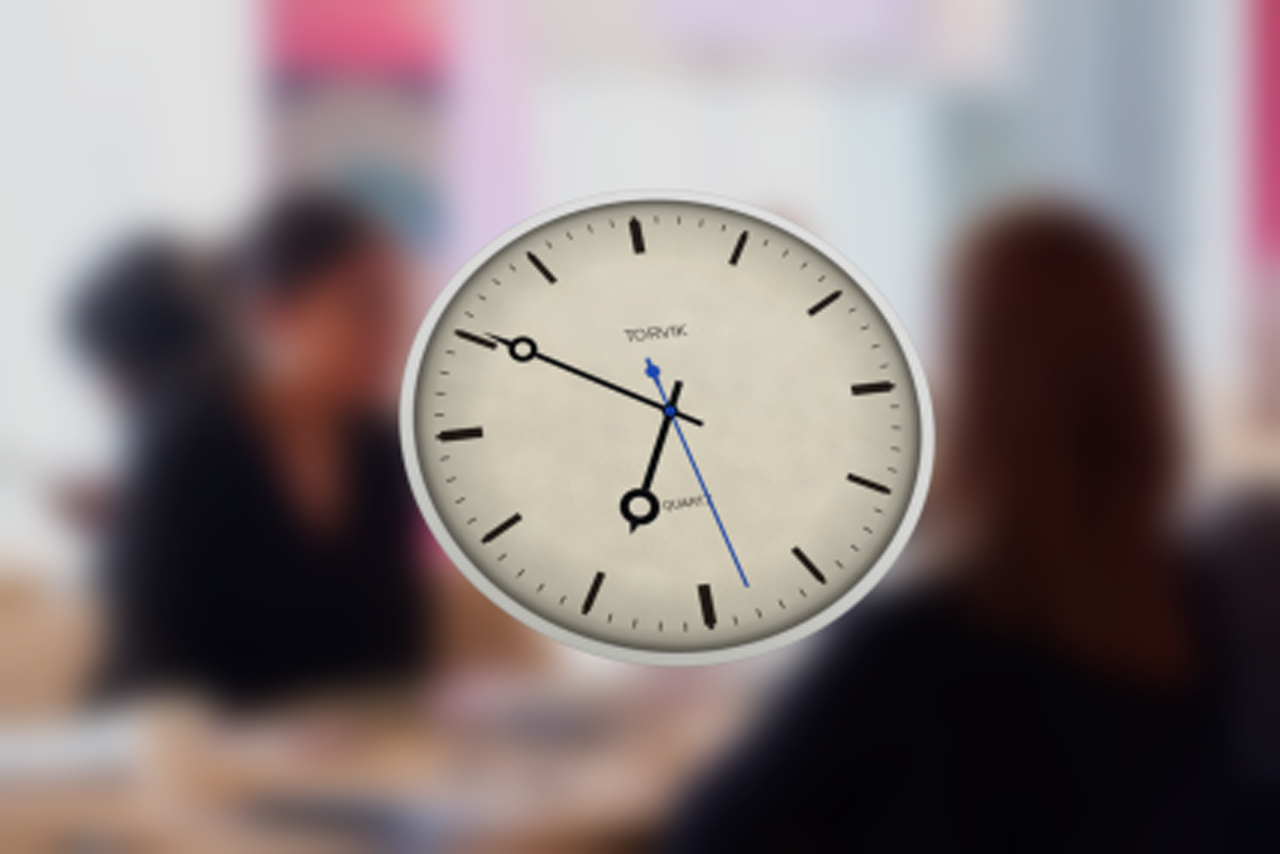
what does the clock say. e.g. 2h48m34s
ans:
6h50m28s
